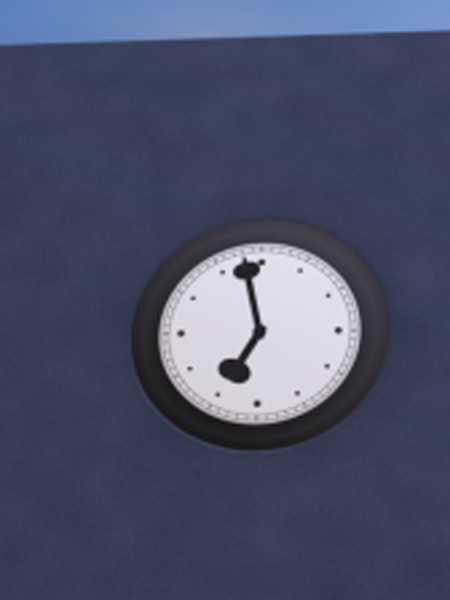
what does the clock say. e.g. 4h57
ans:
6h58
